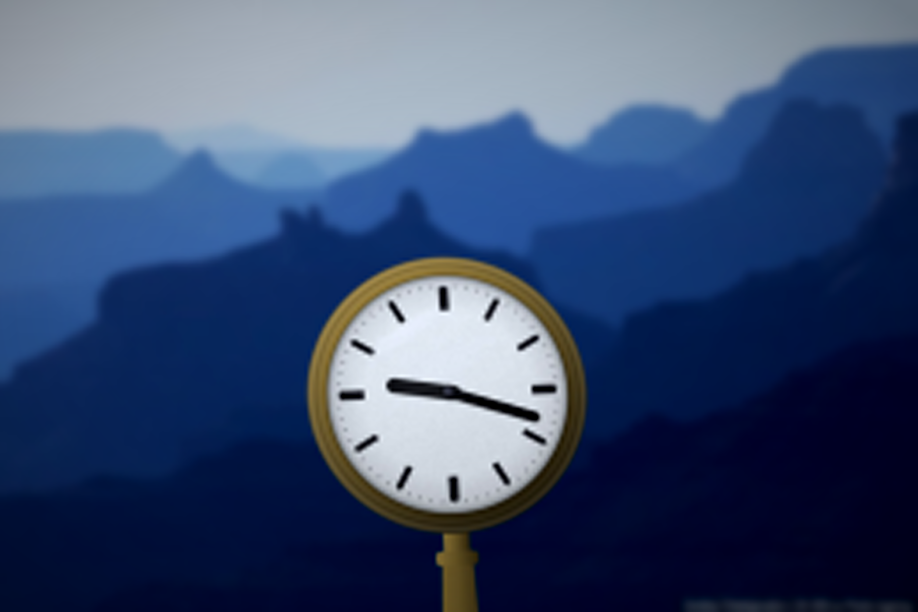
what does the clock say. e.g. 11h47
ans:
9h18
